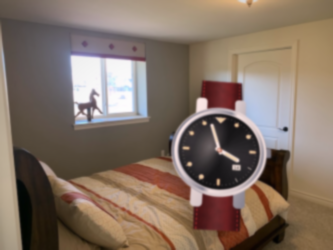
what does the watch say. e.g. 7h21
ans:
3h57
